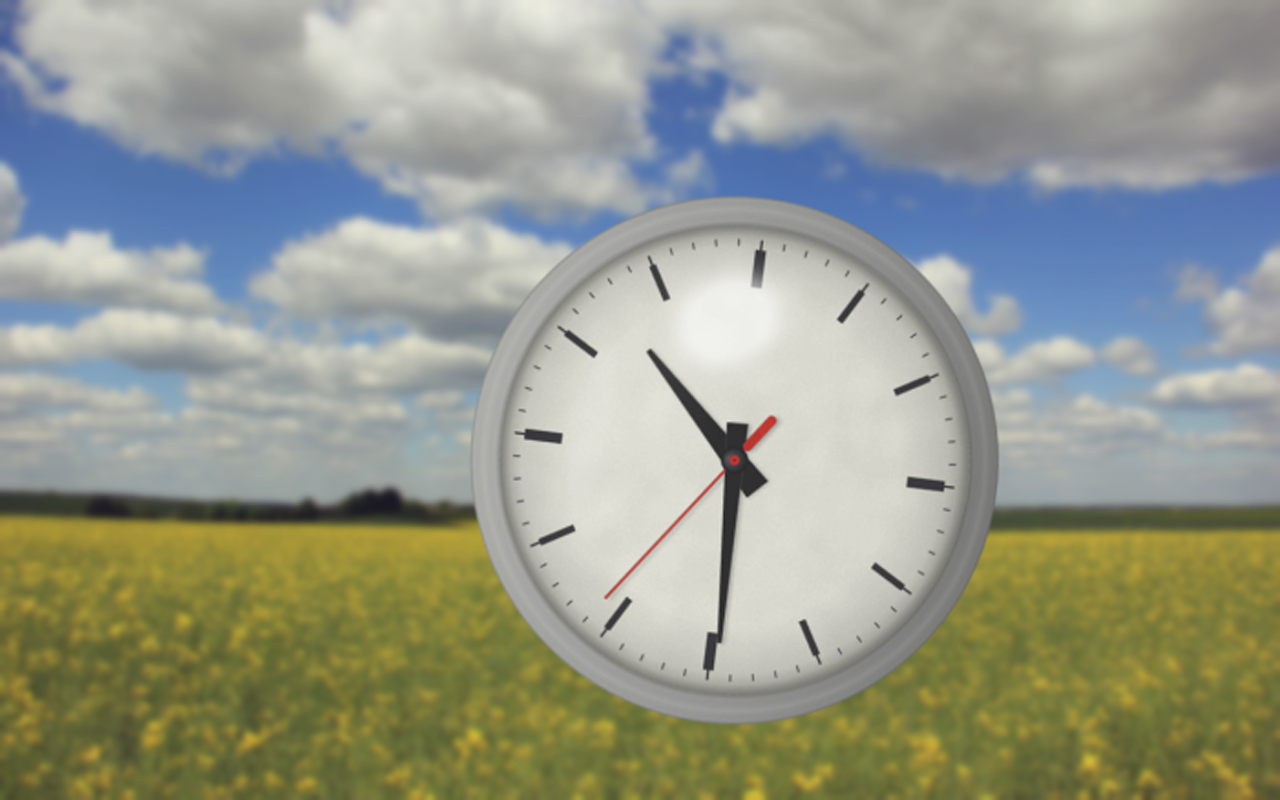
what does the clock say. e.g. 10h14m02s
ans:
10h29m36s
